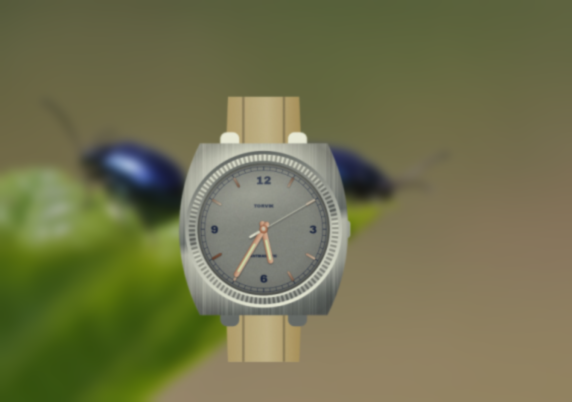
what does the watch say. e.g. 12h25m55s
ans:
5h35m10s
